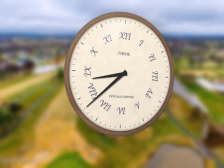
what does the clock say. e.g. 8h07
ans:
8h38
